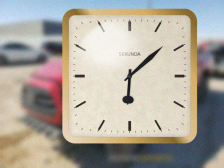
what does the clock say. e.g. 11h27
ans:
6h08
